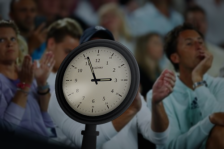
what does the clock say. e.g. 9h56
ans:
2h56
